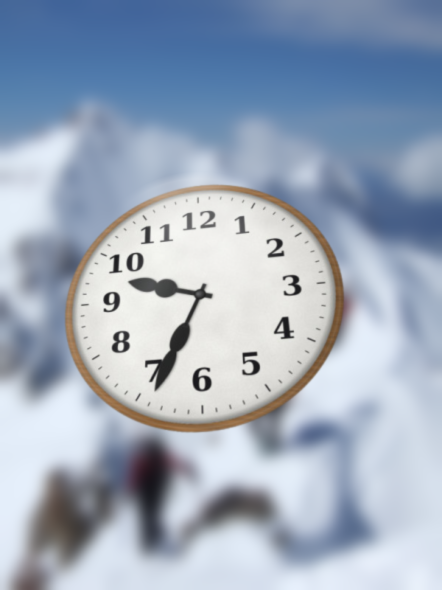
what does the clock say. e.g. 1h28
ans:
9h34
